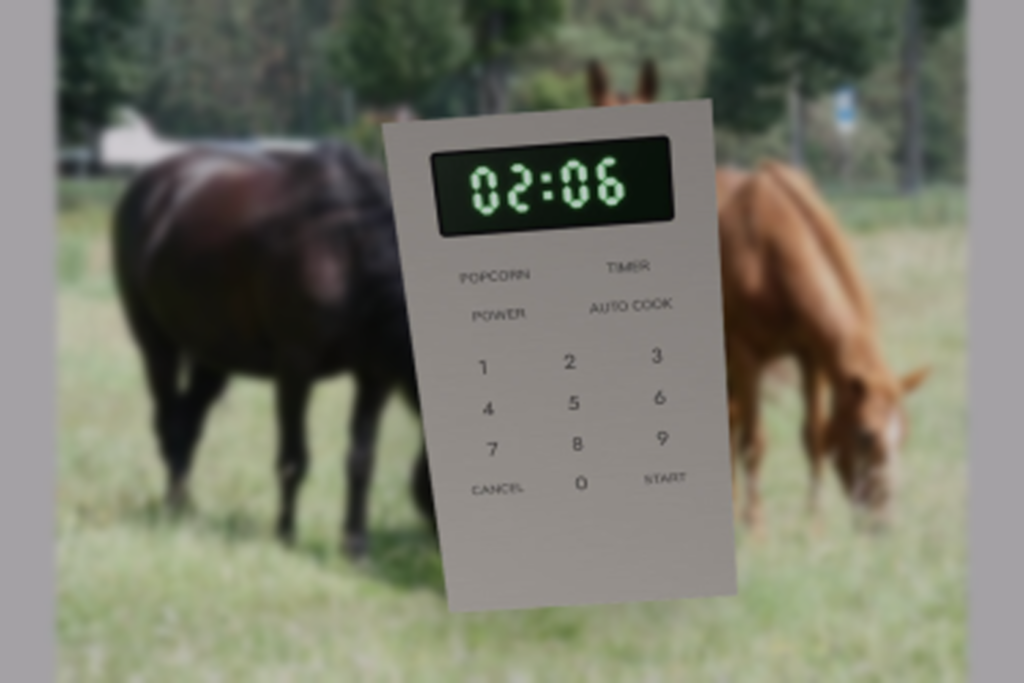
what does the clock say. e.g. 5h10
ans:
2h06
